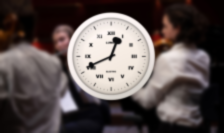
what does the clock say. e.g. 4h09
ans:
12h41
